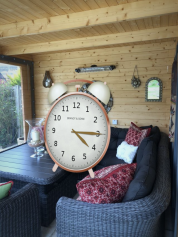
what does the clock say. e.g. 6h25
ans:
4h15
